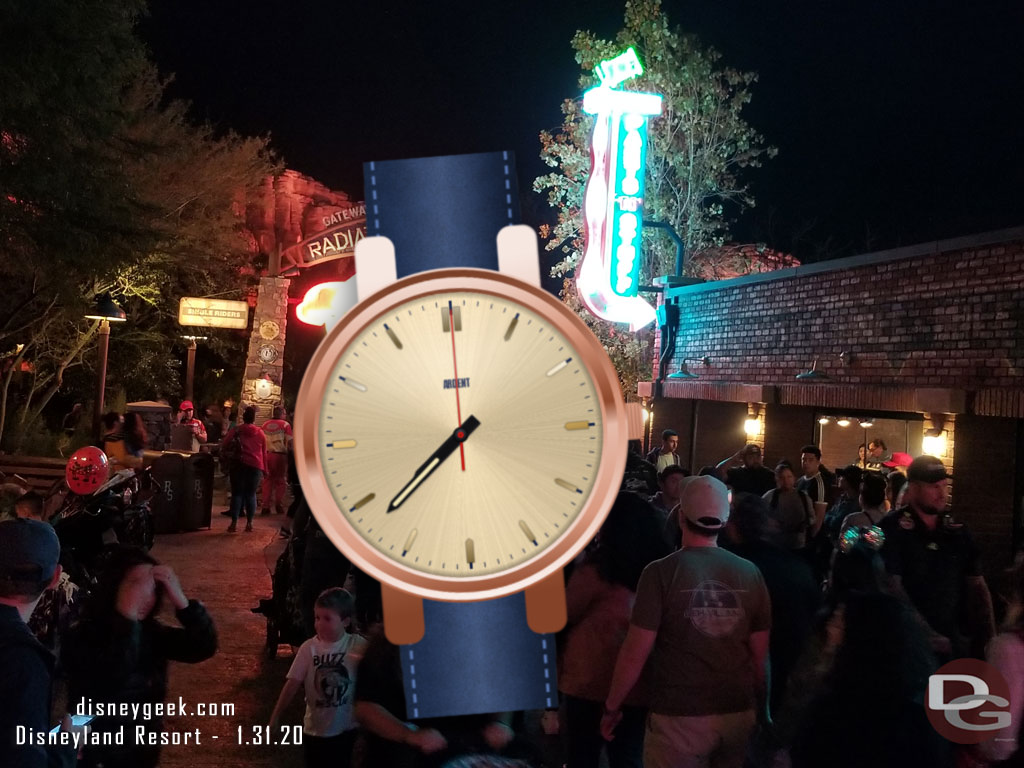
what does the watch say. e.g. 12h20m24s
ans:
7h38m00s
